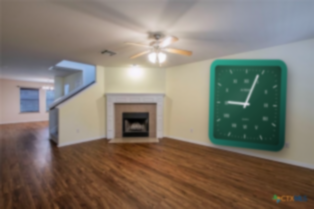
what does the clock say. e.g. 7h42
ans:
9h04
